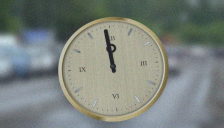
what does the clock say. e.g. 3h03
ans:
11h59
